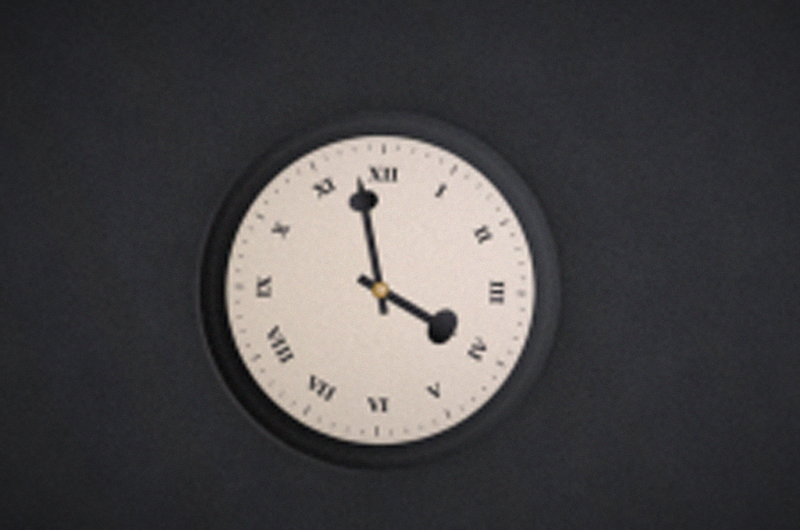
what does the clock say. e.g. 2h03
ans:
3h58
